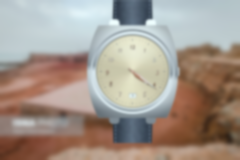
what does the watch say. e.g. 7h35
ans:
4h21
